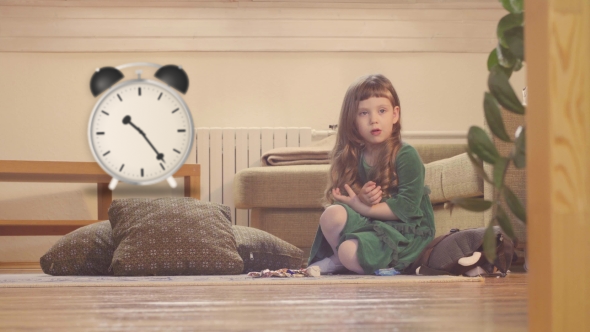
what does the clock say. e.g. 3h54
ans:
10h24
